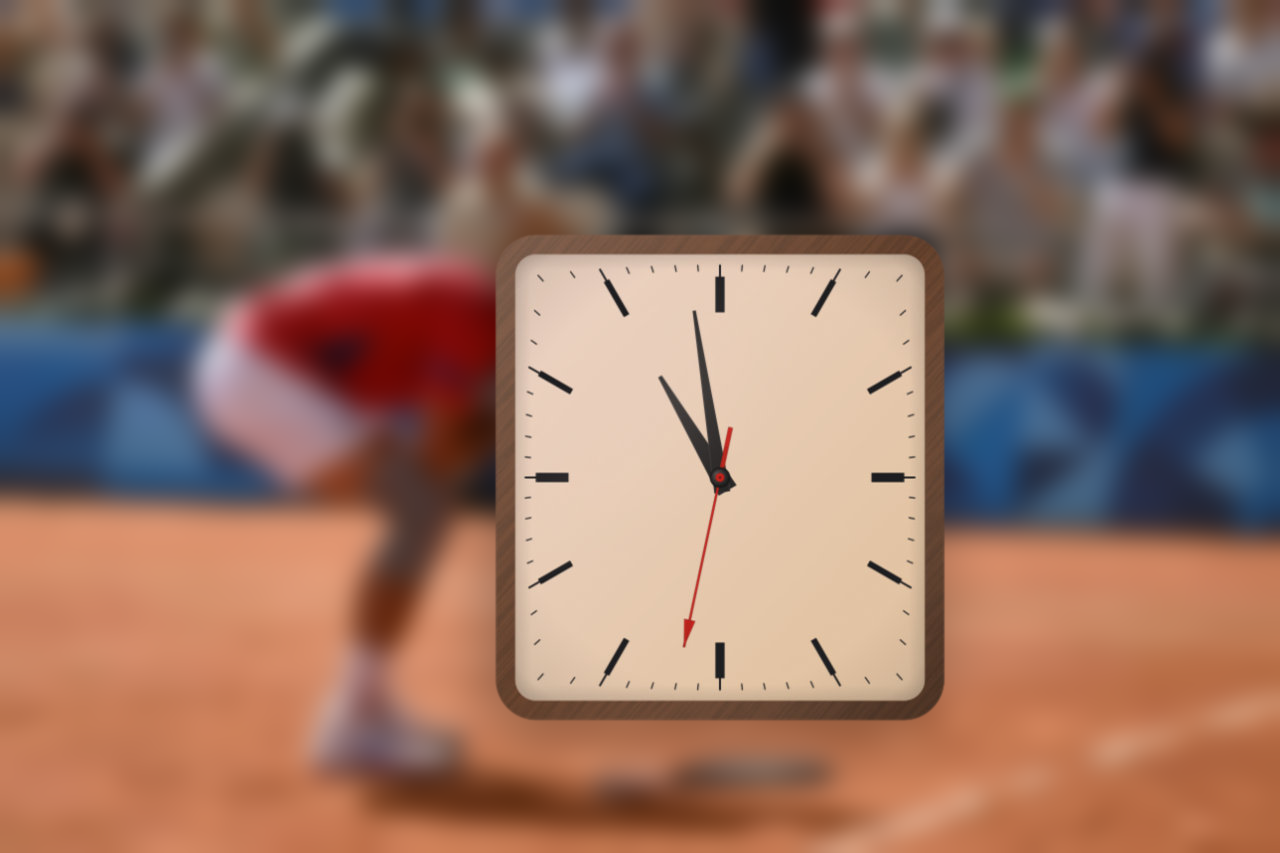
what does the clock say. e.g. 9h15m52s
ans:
10h58m32s
